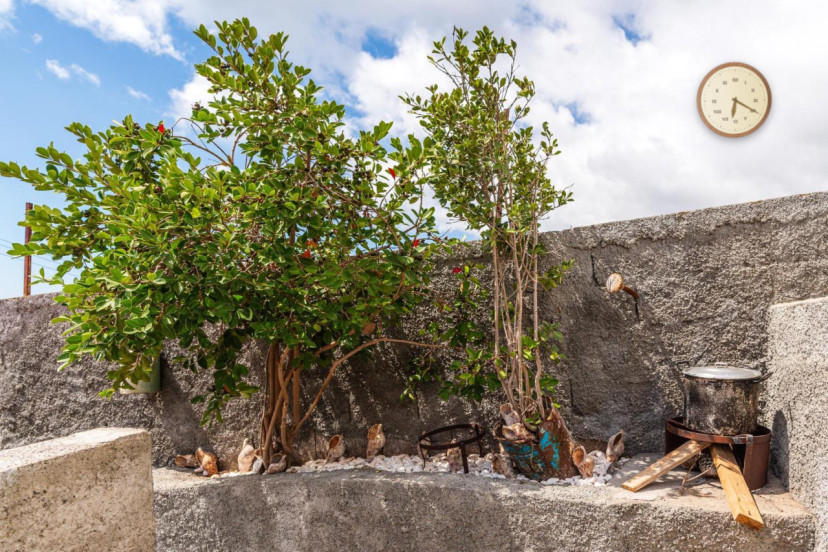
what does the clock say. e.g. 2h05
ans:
6h20
